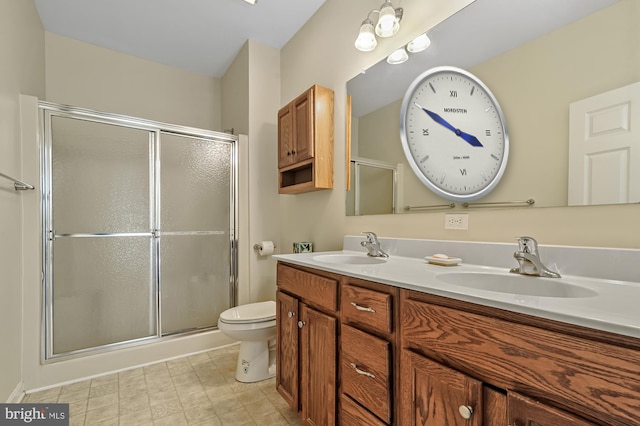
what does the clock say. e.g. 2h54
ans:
3h50
